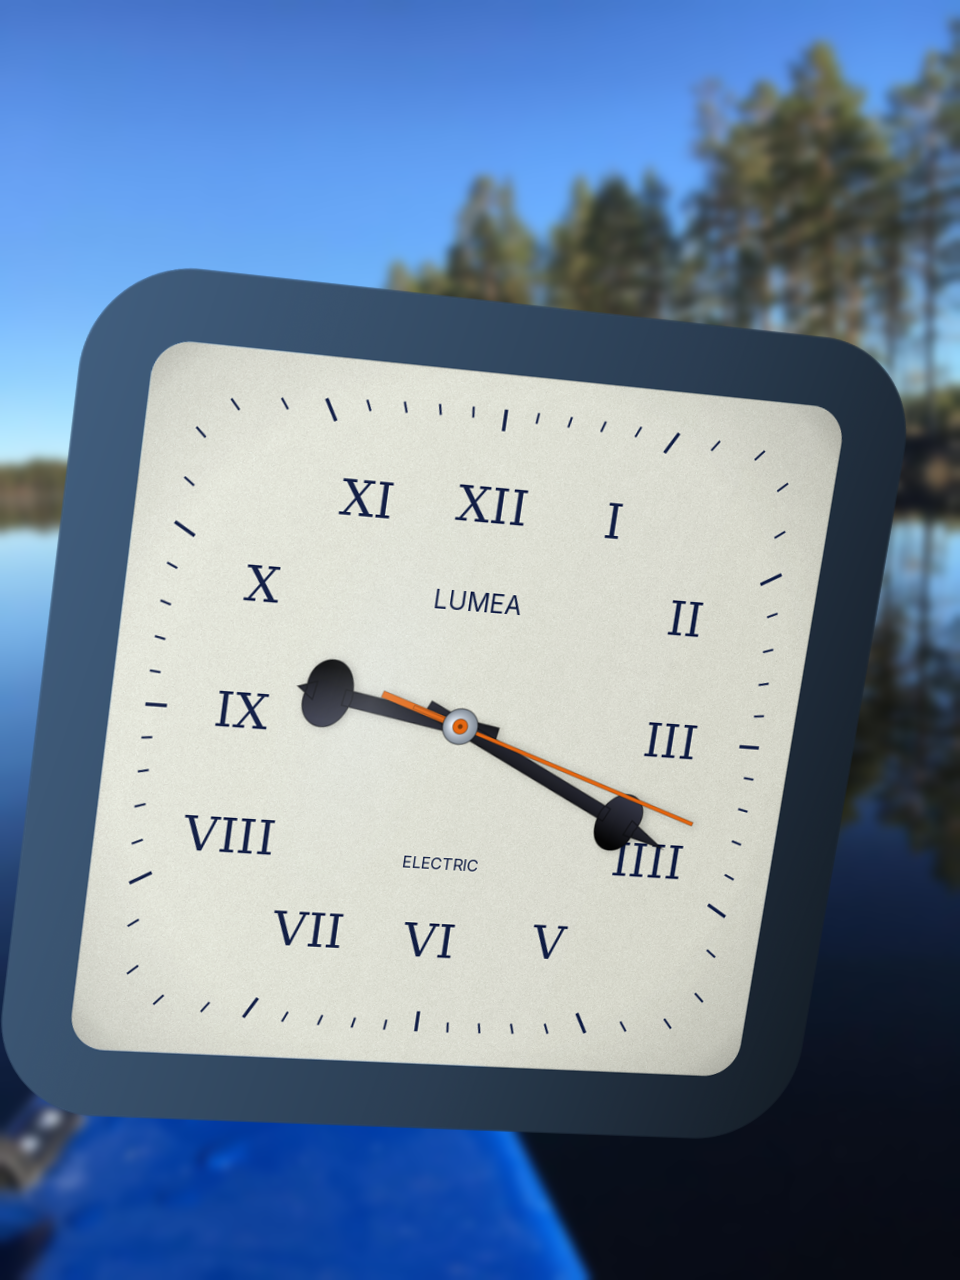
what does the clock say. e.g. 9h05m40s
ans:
9h19m18s
